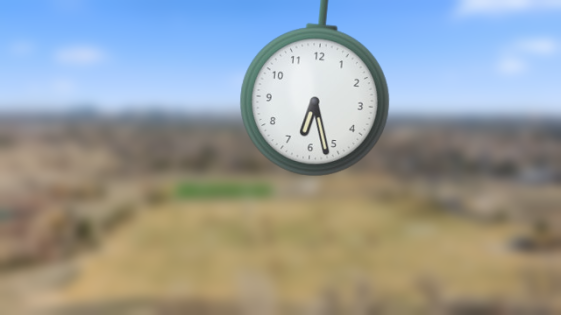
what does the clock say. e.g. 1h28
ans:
6h27
